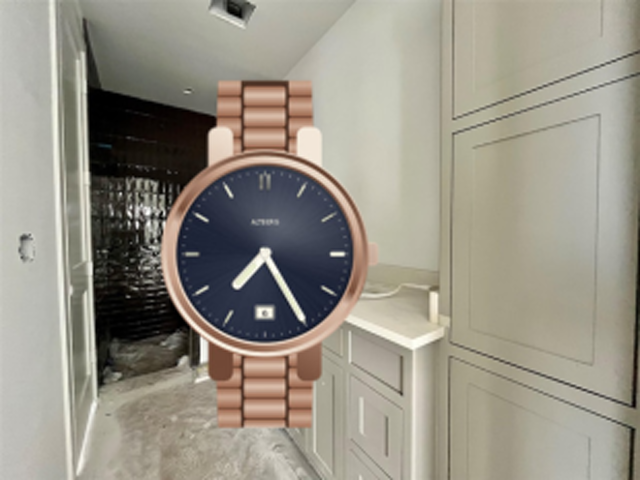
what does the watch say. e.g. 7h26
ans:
7h25
